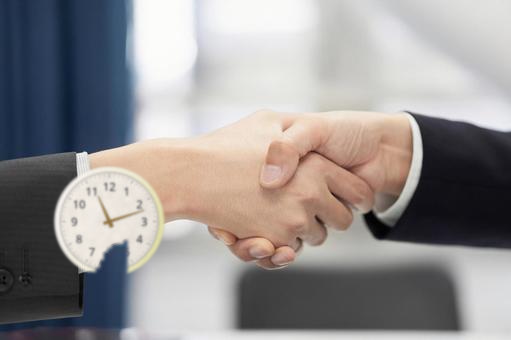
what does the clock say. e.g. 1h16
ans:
11h12
